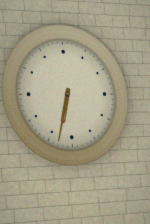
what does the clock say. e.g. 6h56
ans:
6h33
